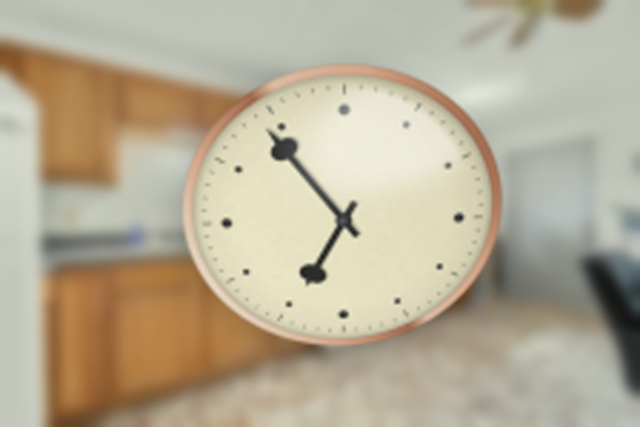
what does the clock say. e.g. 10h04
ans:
6h54
